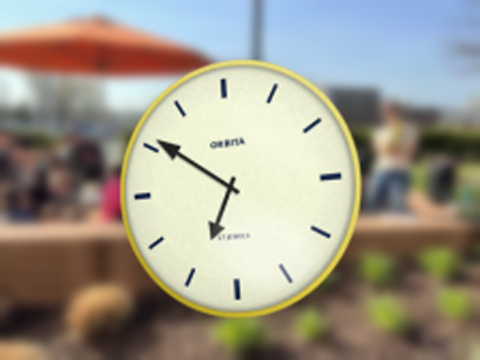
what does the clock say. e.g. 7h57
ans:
6h51
